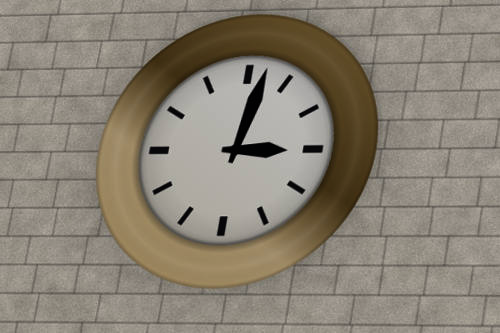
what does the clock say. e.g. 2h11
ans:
3h02
